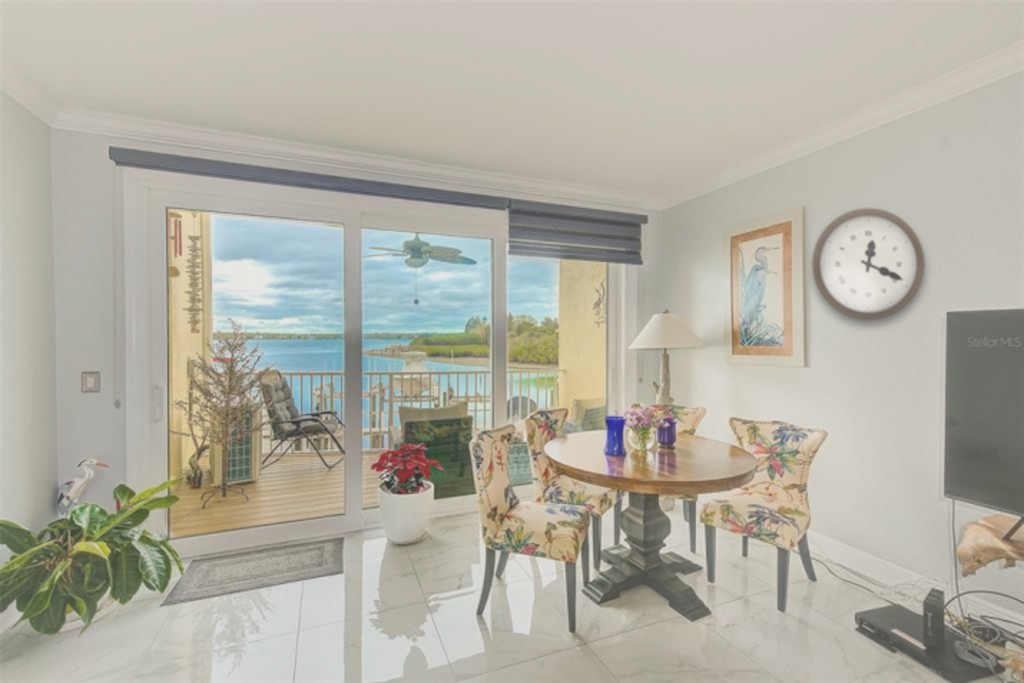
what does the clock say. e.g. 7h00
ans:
12h19
